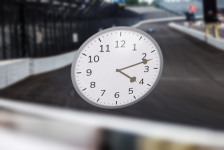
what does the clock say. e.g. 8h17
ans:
4h12
